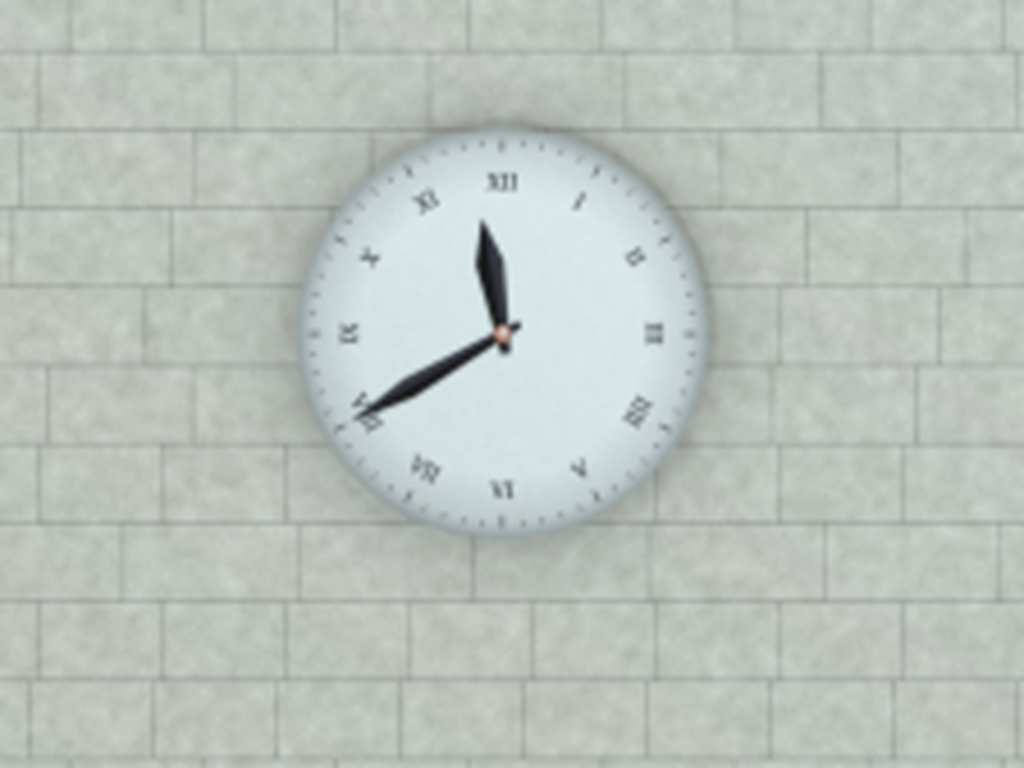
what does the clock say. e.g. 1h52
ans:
11h40
